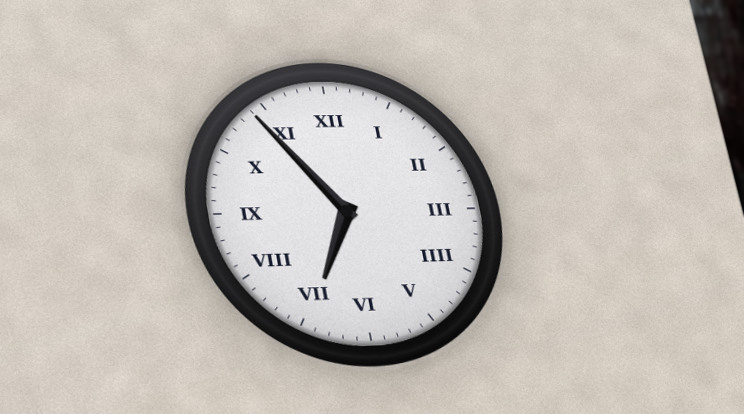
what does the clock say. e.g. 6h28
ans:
6h54
